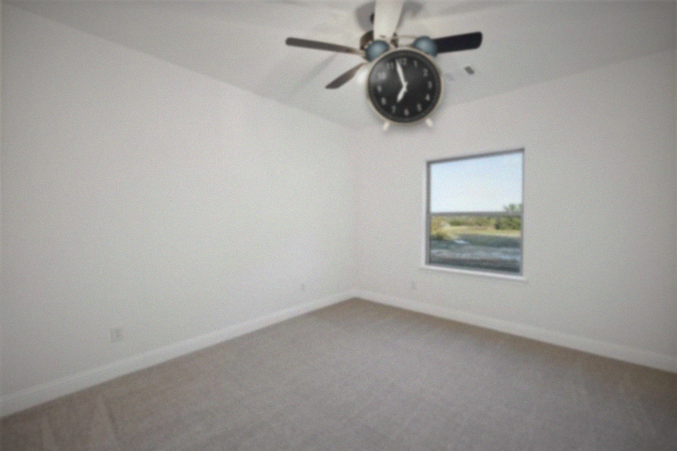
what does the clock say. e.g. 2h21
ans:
6h58
